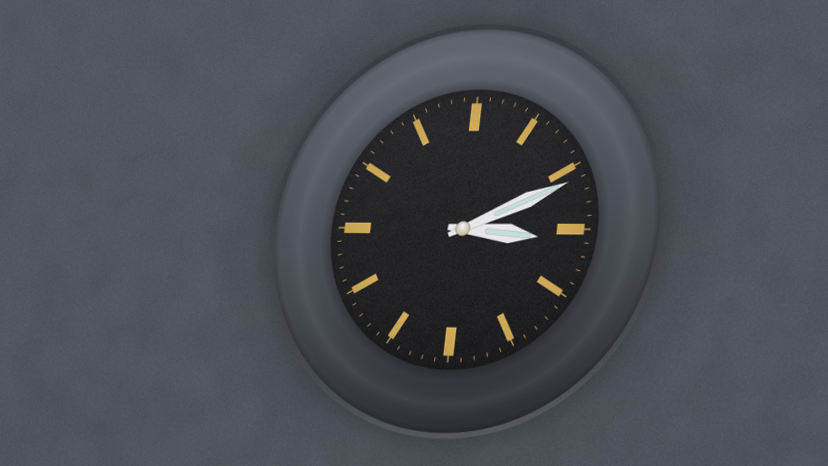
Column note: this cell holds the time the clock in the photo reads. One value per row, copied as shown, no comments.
3:11
